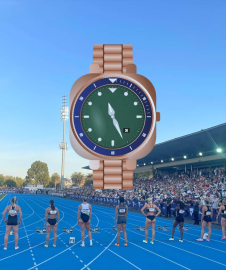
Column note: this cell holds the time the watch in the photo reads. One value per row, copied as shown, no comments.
11:26
